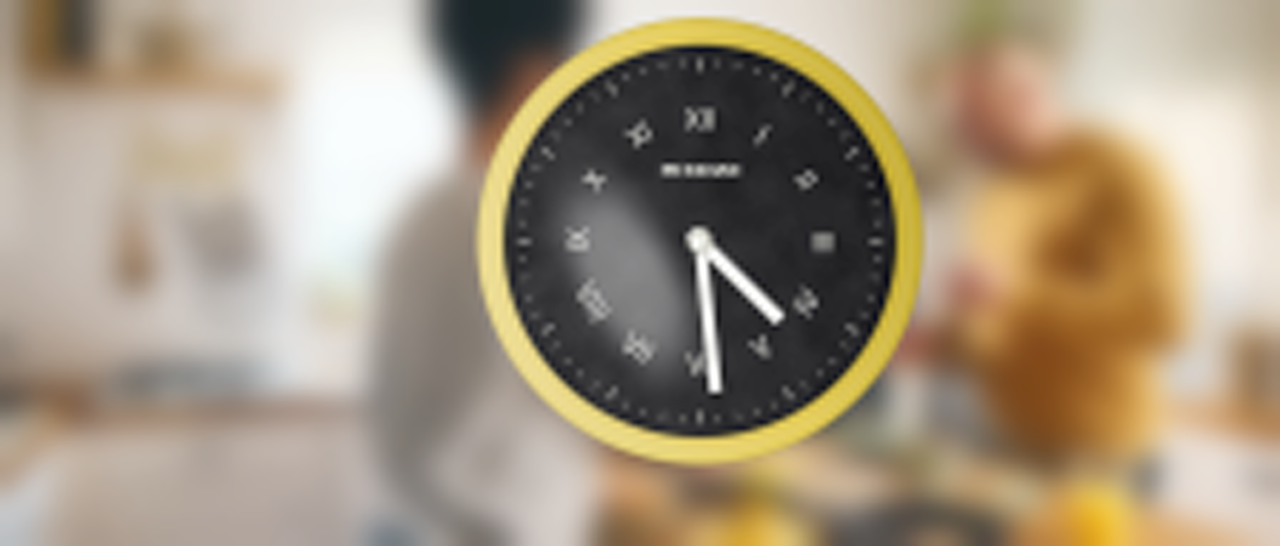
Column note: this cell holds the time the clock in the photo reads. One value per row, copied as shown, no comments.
4:29
